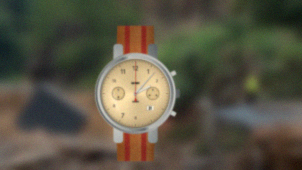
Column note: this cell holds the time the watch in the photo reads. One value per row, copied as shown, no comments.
2:07
